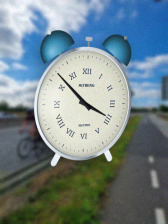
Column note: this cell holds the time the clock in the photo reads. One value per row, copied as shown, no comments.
3:52
